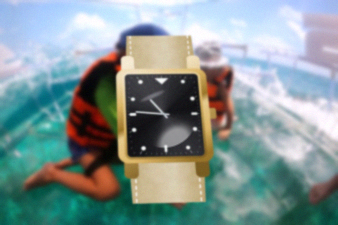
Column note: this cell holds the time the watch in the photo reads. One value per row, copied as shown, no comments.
10:46
